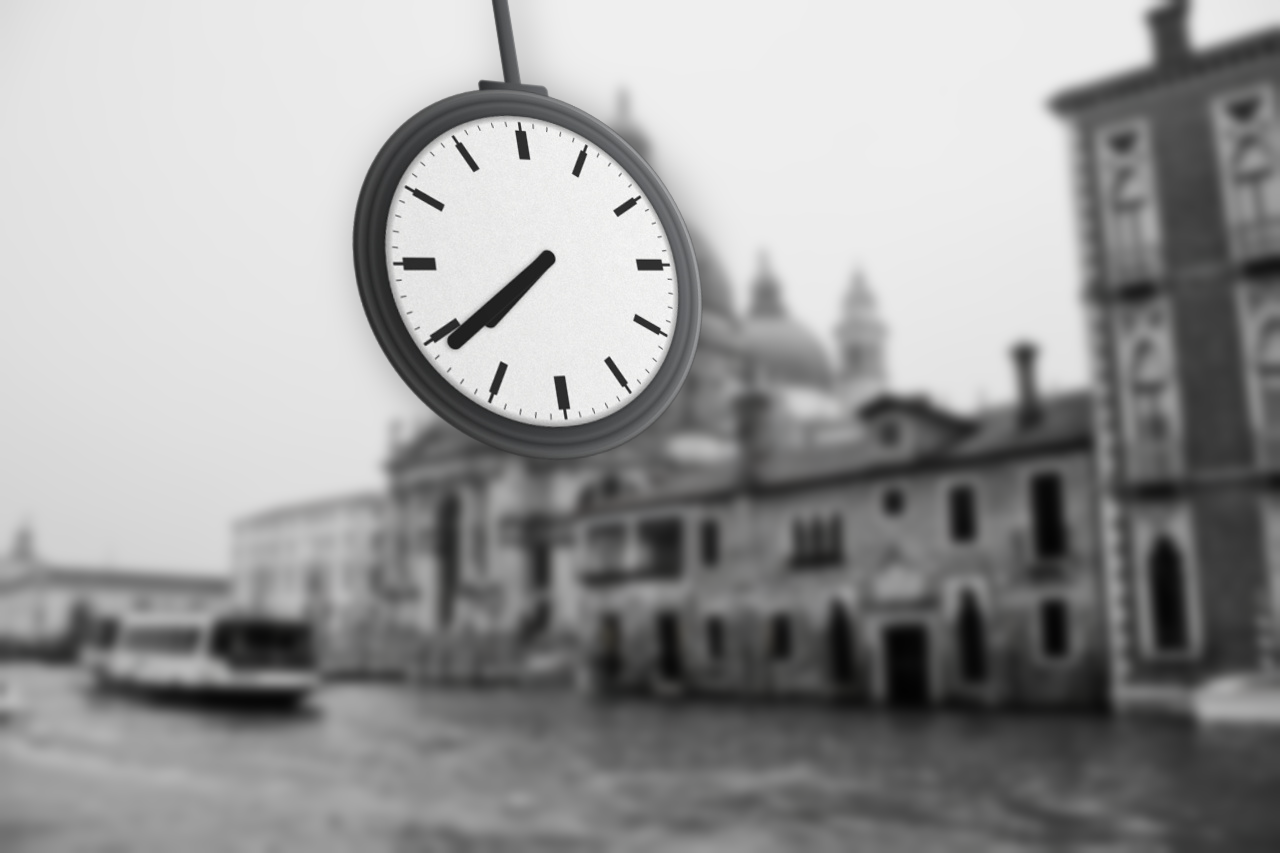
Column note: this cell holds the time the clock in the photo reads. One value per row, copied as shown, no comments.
7:39
